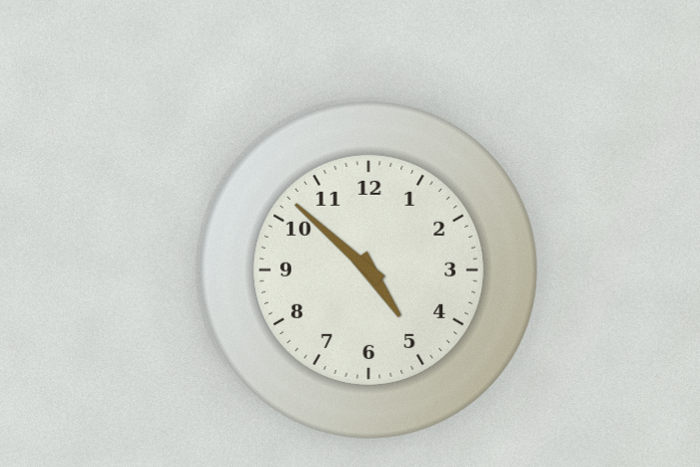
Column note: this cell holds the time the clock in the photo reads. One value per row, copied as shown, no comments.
4:52
